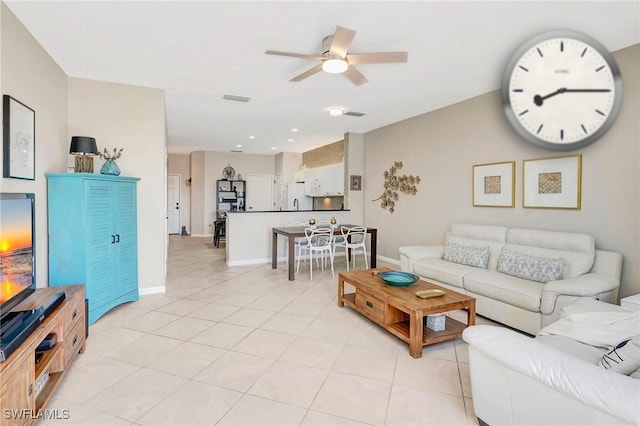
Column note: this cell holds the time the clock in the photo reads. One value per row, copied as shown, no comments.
8:15
